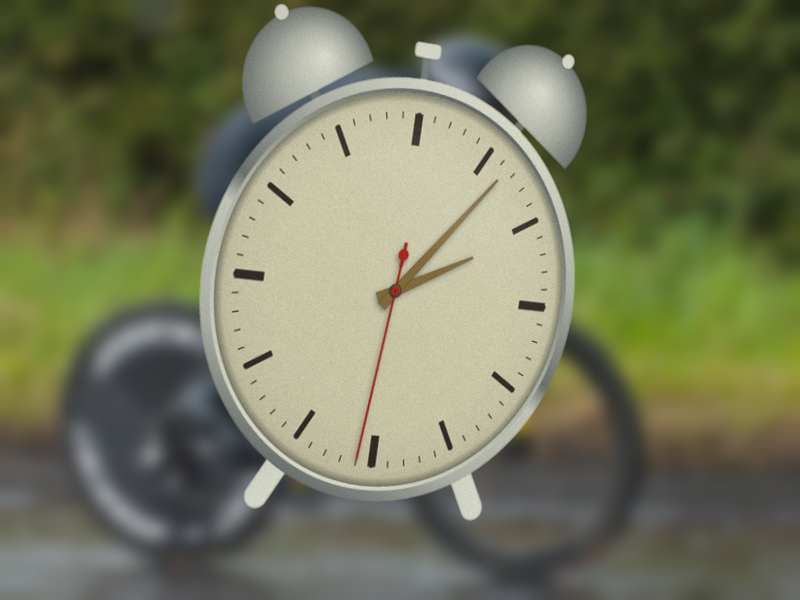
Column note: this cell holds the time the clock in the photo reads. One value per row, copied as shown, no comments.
2:06:31
